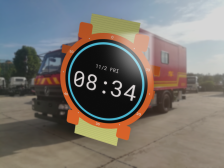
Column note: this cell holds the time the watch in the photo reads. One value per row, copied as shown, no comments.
8:34
